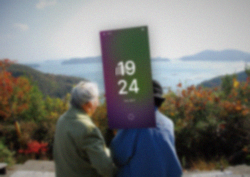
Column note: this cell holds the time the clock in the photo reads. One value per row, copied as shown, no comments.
19:24
